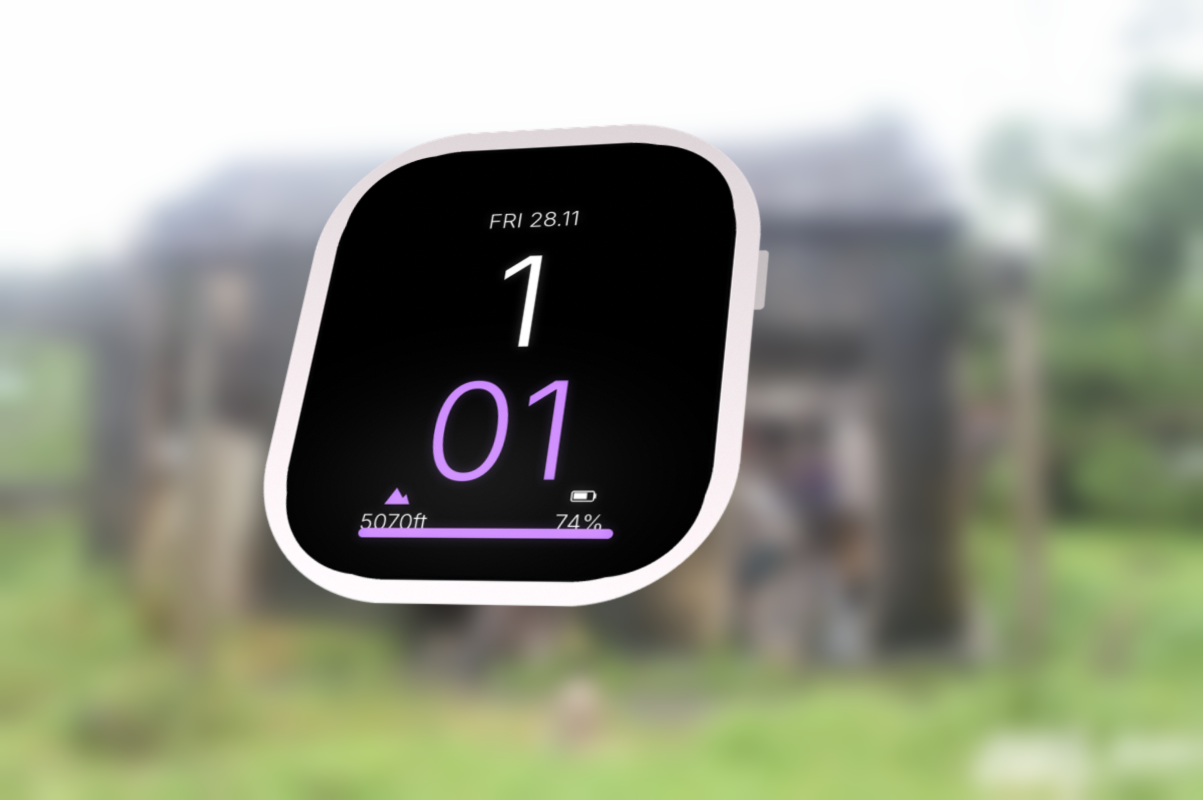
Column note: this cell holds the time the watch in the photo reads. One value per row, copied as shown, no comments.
1:01
